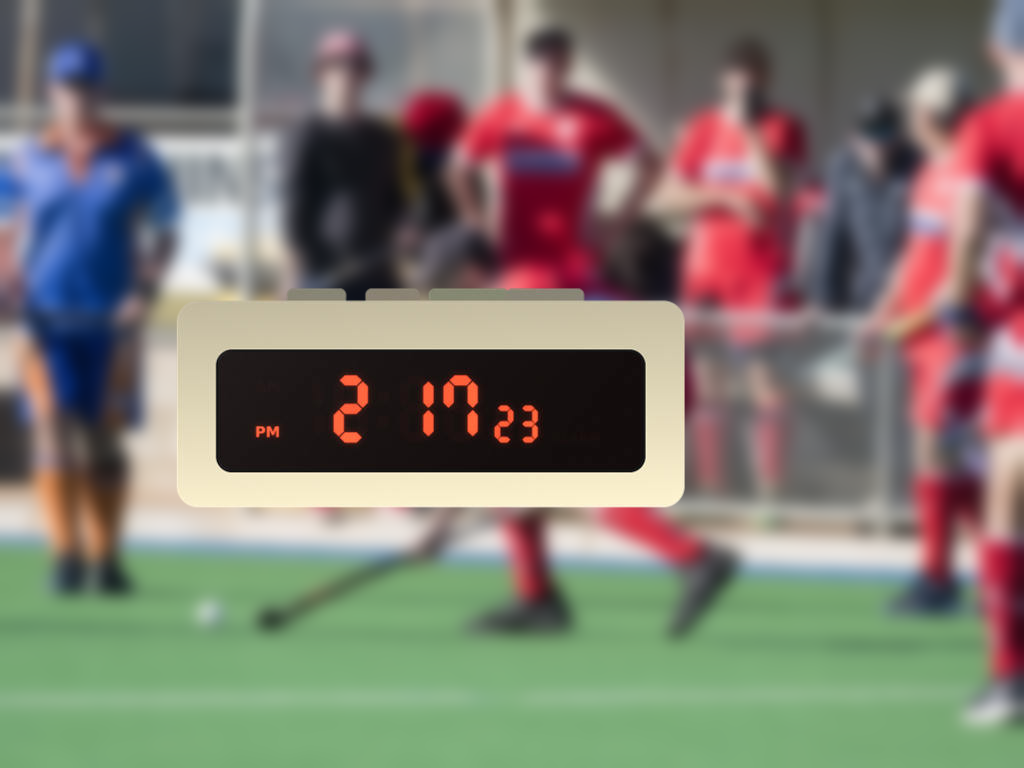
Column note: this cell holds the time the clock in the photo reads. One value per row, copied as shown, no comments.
2:17:23
